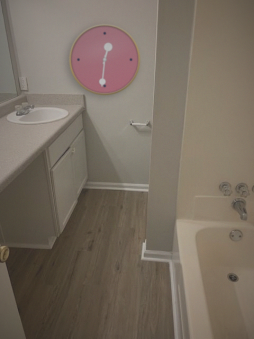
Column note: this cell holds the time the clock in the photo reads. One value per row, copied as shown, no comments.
12:31
